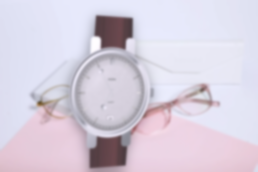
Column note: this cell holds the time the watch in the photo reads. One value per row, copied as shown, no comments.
6:55
